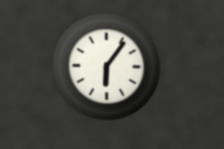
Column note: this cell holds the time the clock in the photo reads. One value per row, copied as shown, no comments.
6:06
